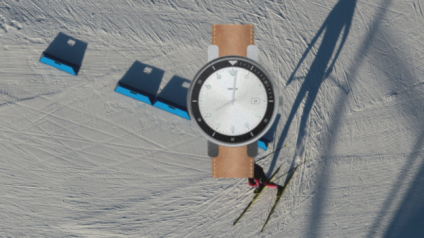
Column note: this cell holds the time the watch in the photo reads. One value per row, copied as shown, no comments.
8:01
